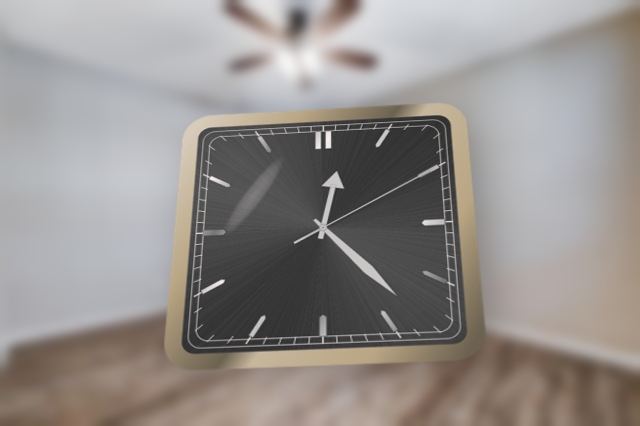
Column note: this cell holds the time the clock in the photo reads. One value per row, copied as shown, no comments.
12:23:10
